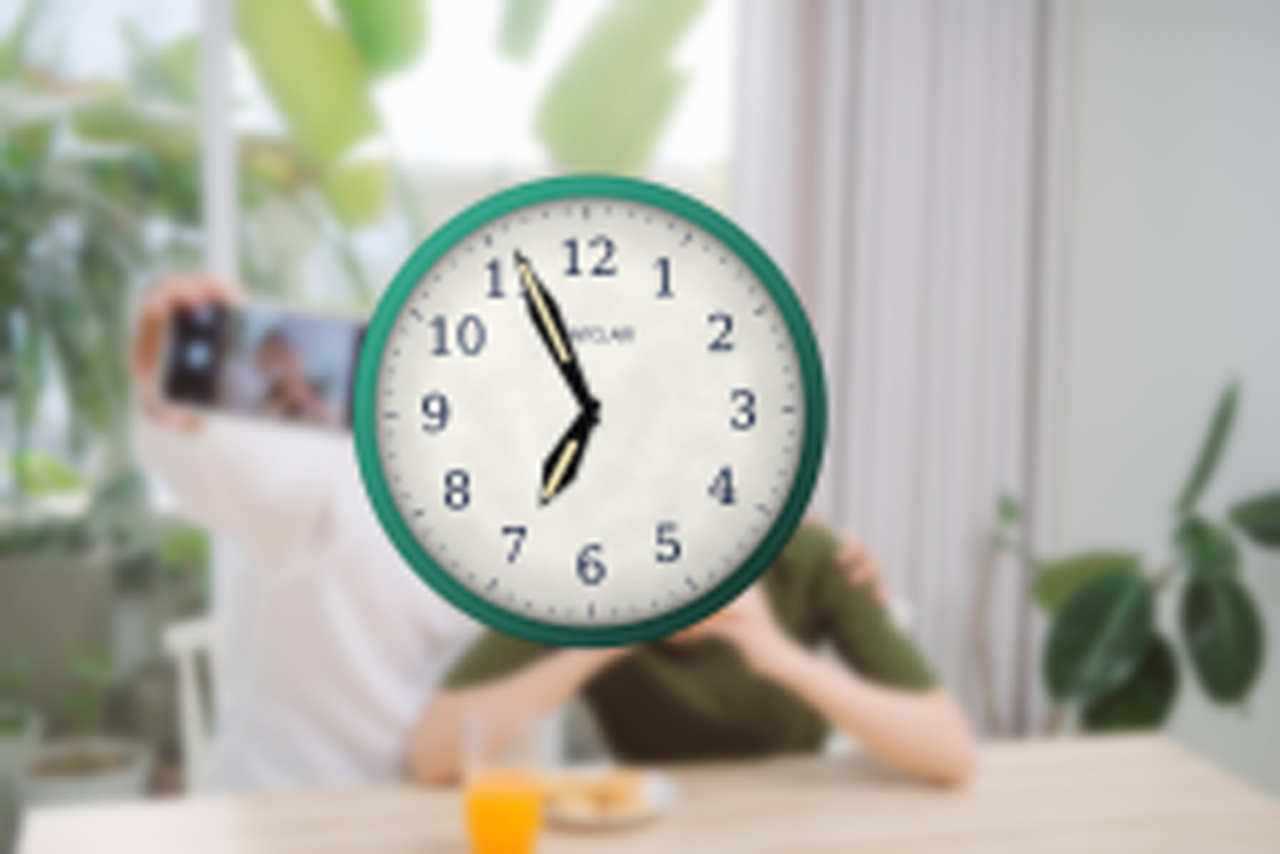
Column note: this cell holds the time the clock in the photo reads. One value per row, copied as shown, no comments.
6:56
